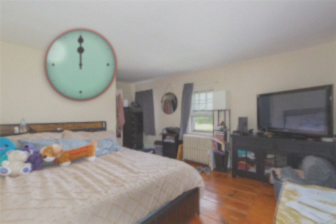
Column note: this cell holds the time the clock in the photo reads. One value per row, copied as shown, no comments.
12:00
